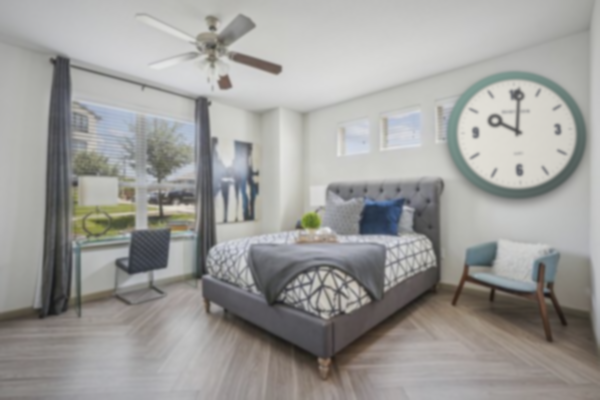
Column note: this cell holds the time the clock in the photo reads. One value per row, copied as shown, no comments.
10:01
